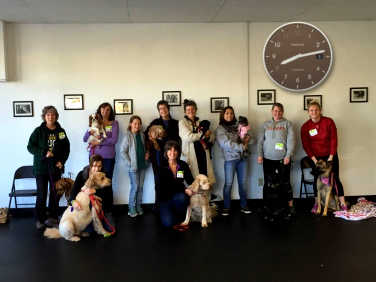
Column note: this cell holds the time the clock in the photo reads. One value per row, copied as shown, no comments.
8:13
